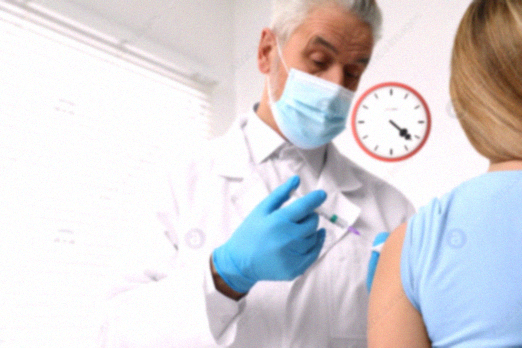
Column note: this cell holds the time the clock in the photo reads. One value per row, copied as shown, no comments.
4:22
